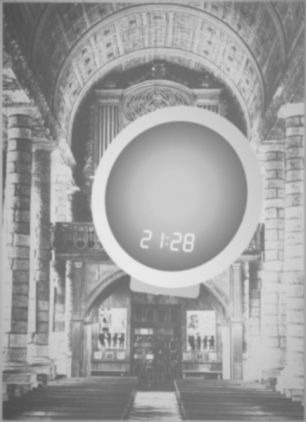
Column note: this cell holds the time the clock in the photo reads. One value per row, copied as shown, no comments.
21:28
